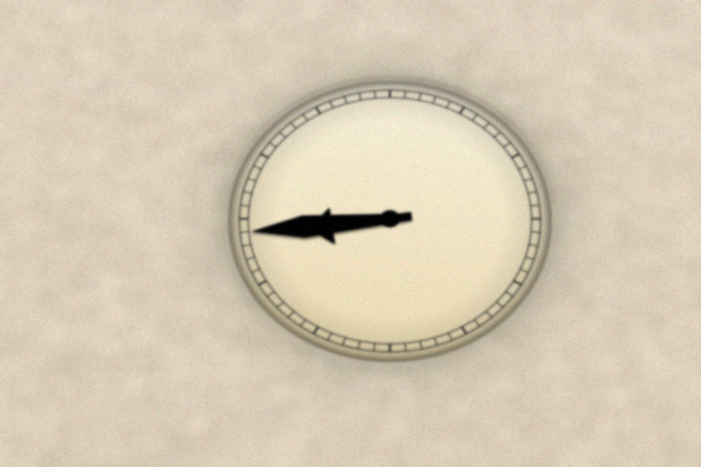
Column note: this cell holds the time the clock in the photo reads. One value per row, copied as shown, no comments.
8:44
